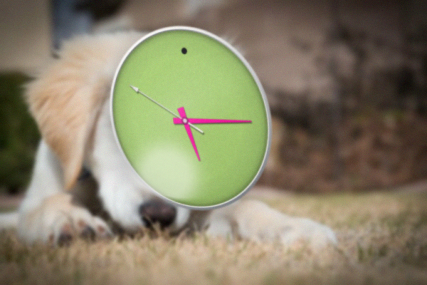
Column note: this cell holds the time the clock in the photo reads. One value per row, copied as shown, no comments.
5:13:49
